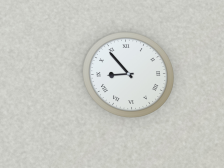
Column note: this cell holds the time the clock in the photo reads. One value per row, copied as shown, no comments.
8:54
